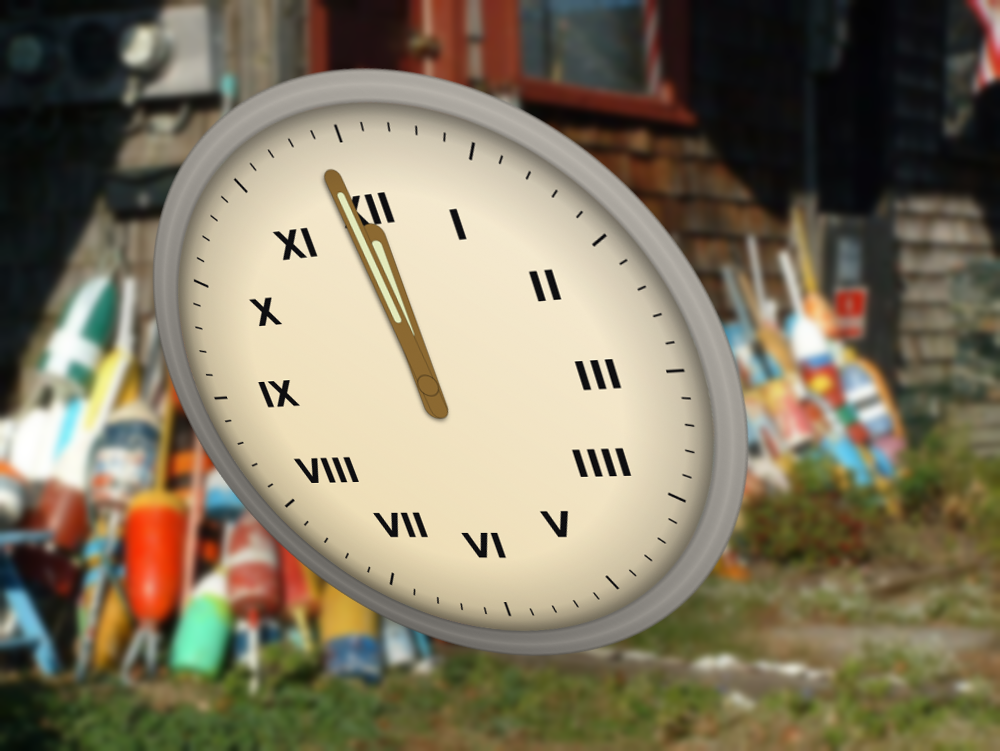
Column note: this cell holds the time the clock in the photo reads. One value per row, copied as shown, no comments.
11:59
